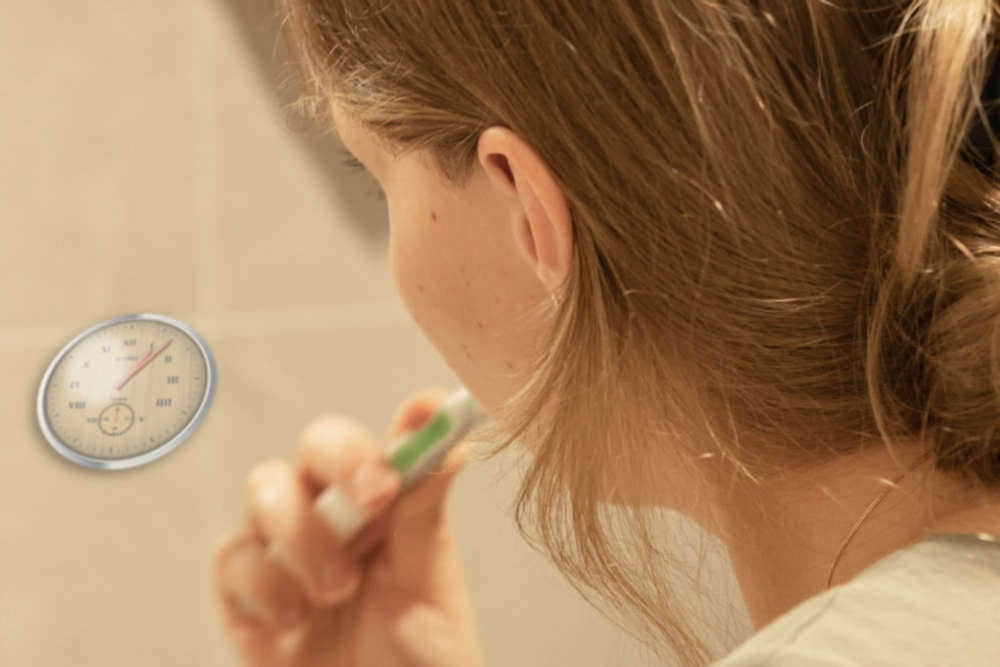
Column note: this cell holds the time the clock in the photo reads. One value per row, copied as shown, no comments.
1:07
